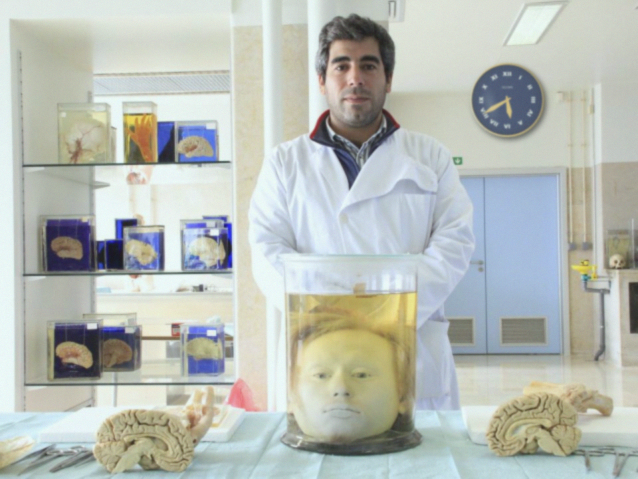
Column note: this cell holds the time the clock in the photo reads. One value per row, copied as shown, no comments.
5:40
